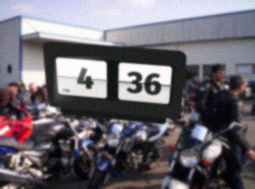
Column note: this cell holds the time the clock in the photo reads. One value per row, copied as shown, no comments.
4:36
